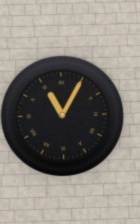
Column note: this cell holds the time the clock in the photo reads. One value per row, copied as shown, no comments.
11:05
